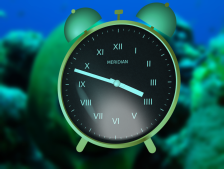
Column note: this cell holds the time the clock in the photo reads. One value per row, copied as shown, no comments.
3:48
